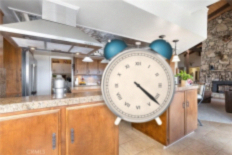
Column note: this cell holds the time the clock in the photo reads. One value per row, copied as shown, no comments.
4:22
